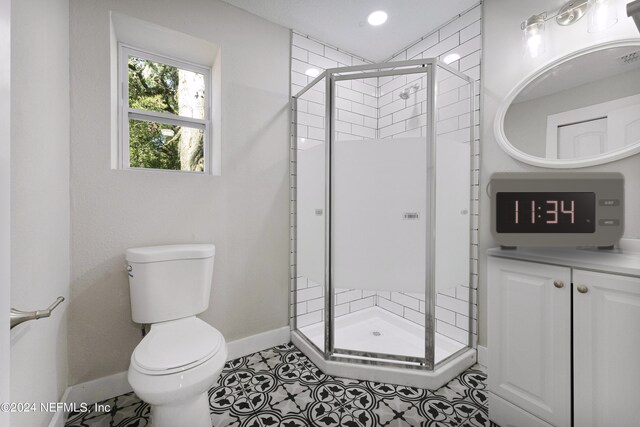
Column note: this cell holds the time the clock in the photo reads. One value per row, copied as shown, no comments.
11:34
